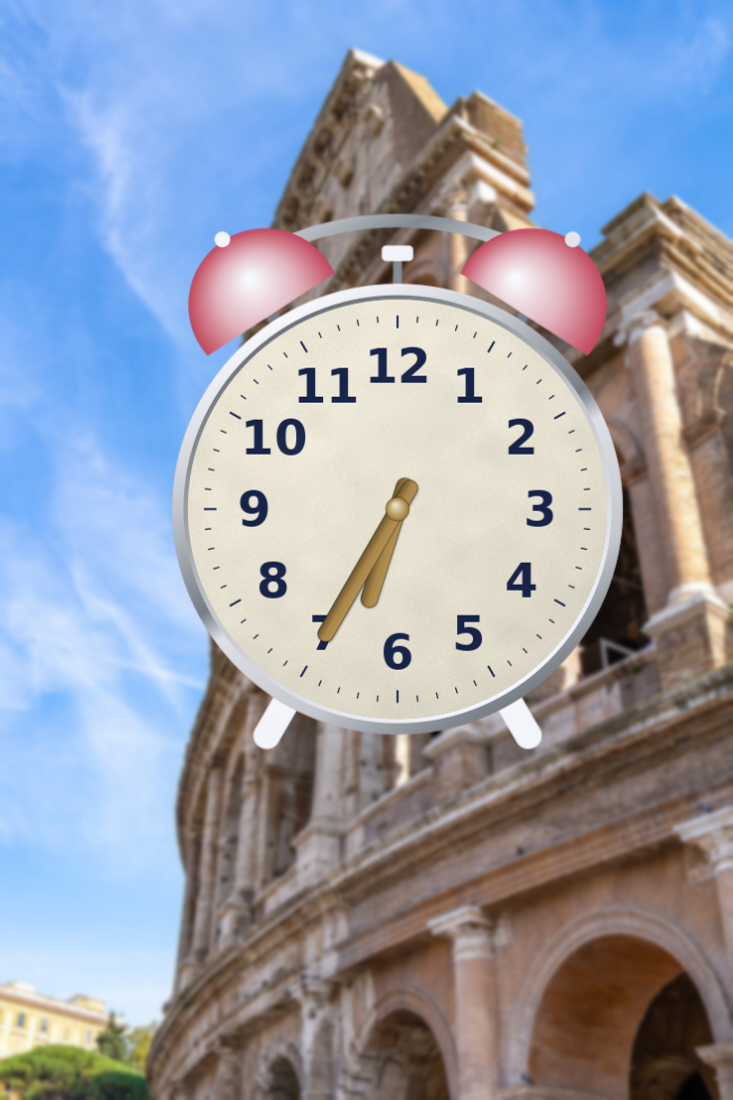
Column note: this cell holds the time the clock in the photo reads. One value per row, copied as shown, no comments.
6:35
